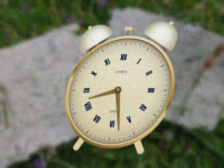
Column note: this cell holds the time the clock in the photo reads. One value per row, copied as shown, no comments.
8:28
